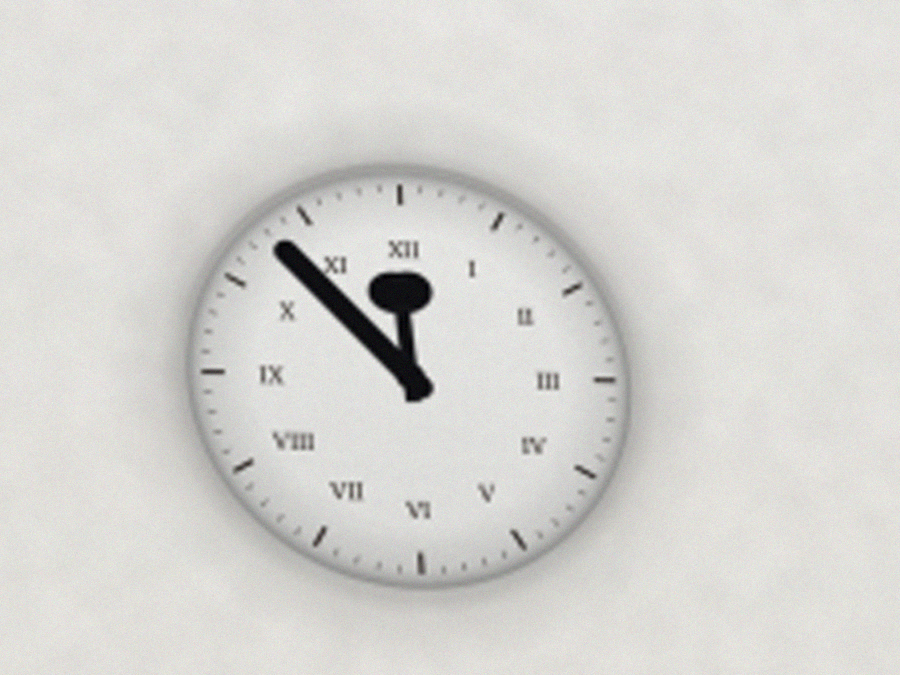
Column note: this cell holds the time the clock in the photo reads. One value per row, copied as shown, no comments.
11:53
